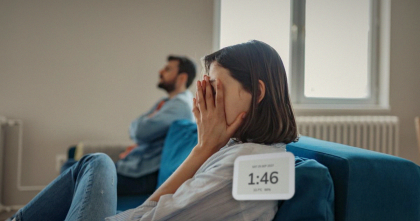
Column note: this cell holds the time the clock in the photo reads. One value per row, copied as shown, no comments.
1:46
